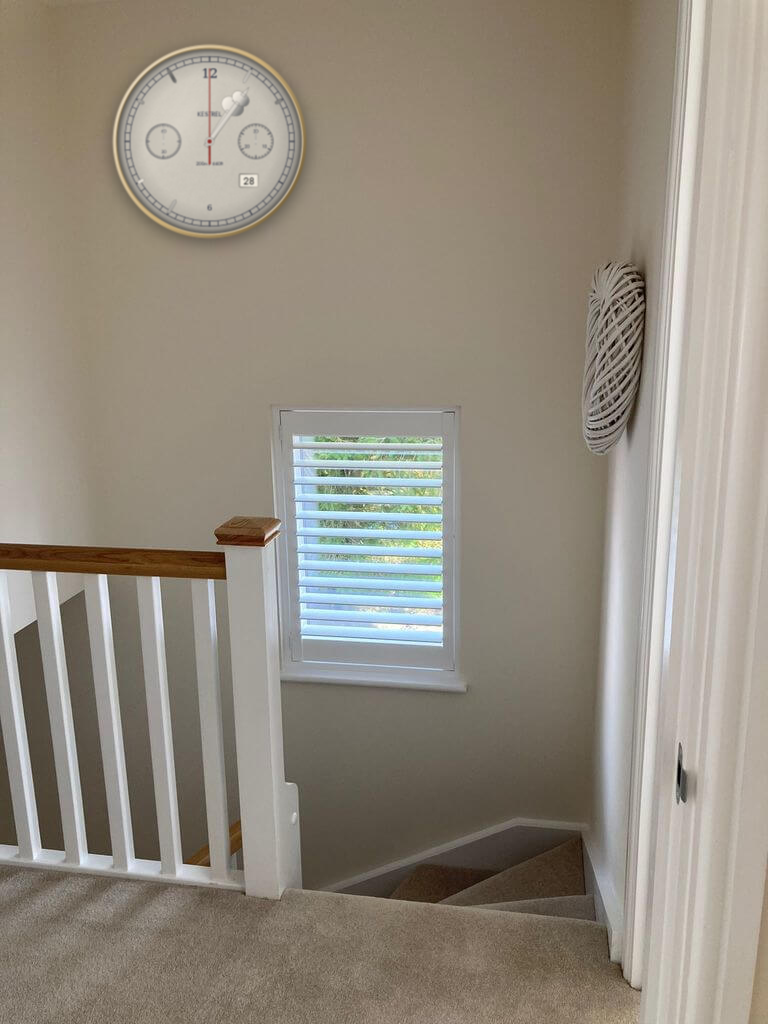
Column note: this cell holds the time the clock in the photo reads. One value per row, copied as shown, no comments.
1:06
